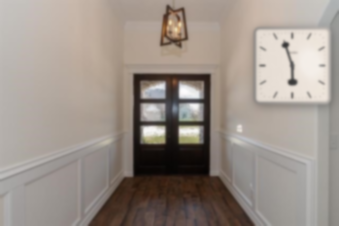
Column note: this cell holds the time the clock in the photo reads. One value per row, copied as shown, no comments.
5:57
